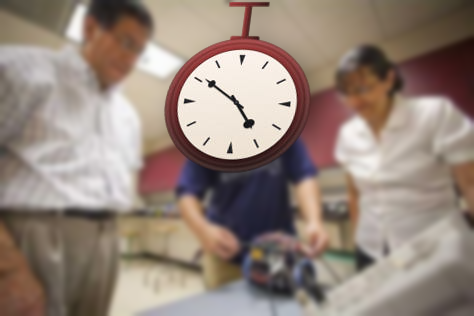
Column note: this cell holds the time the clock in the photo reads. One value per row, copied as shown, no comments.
4:51
